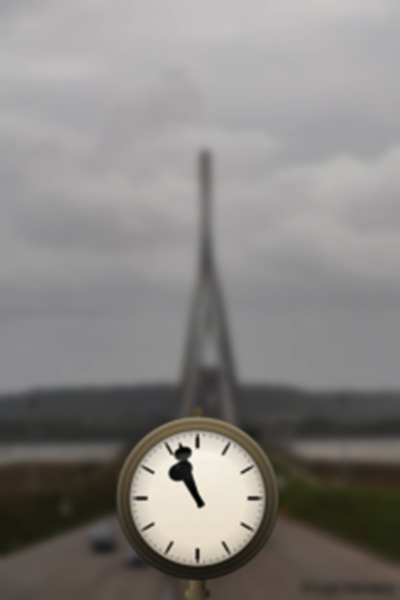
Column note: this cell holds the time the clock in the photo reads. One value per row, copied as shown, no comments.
10:57
